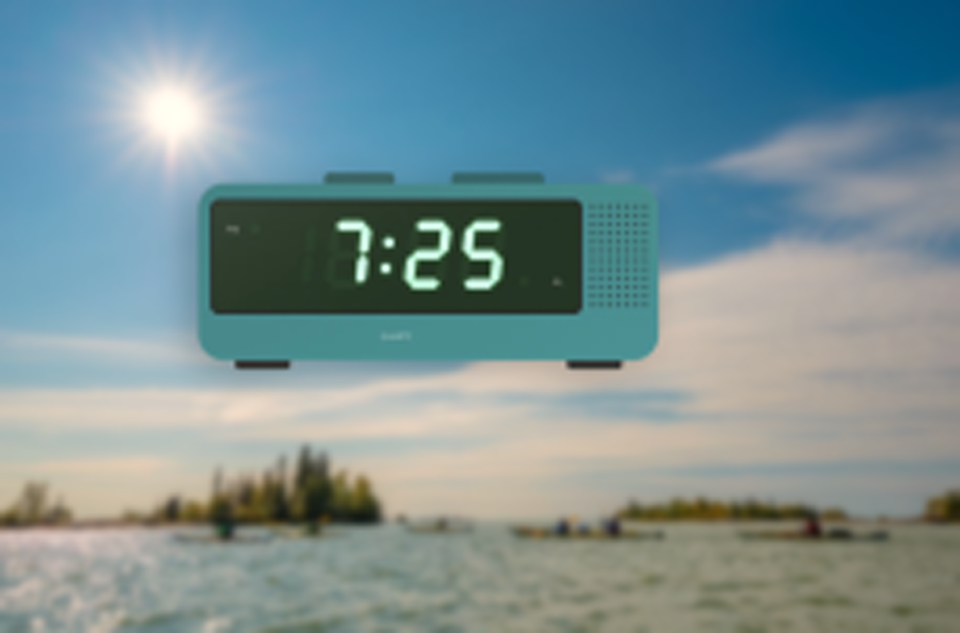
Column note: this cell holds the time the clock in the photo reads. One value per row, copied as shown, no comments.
7:25
